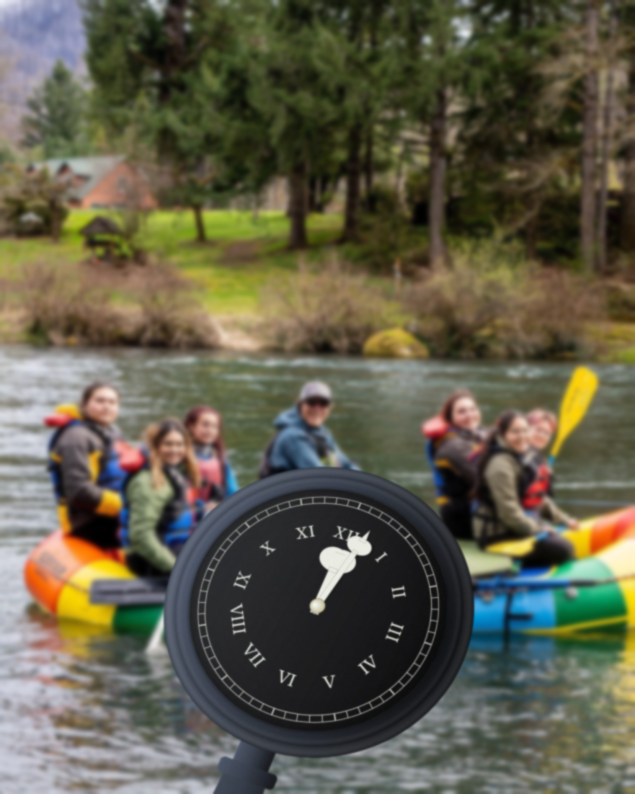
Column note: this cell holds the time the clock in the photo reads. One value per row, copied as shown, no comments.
12:02
